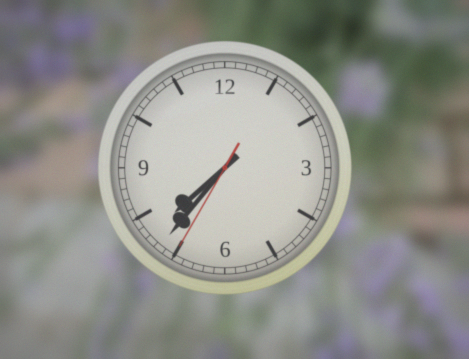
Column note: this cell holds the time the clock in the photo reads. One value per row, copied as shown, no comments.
7:36:35
